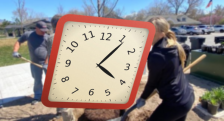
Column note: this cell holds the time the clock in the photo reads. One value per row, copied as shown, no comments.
4:06
